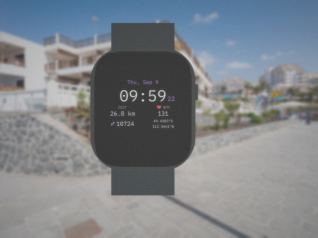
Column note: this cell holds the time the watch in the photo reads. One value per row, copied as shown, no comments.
9:59
